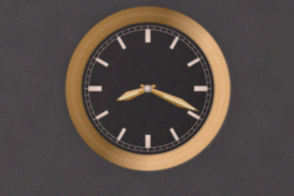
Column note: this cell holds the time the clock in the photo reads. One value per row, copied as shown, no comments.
8:19
